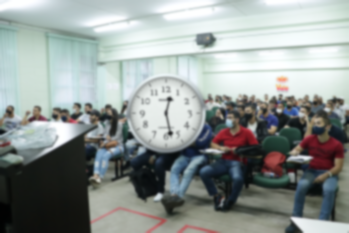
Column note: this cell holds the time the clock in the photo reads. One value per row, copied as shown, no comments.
12:28
